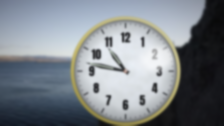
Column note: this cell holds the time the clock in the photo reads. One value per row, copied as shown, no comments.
10:47
